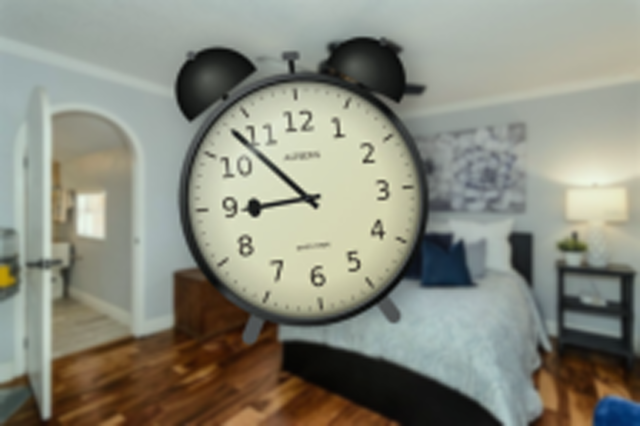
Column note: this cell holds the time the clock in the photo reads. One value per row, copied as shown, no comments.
8:53
